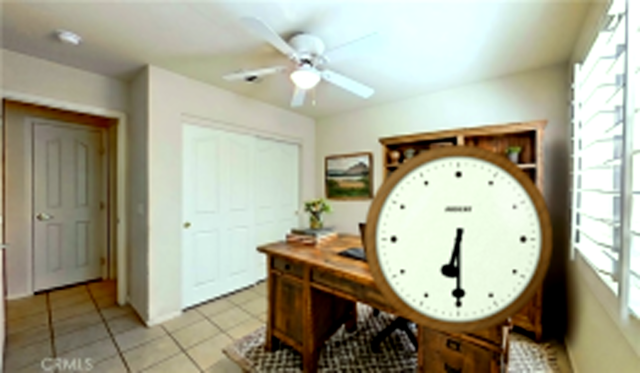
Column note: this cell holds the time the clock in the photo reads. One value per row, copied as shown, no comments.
6:30
